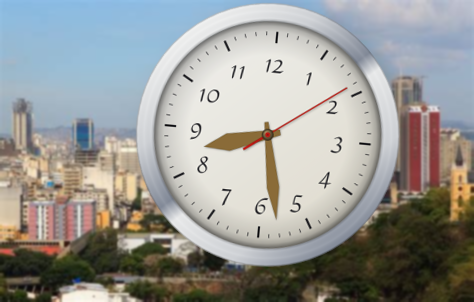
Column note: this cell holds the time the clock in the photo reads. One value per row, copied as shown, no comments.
8:28:09
